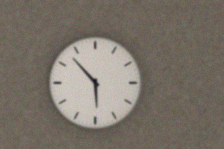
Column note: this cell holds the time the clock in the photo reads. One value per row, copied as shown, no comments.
5:53
